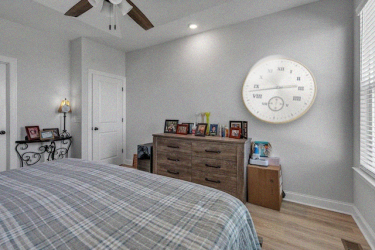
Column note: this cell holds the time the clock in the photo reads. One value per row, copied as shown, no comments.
2:43
